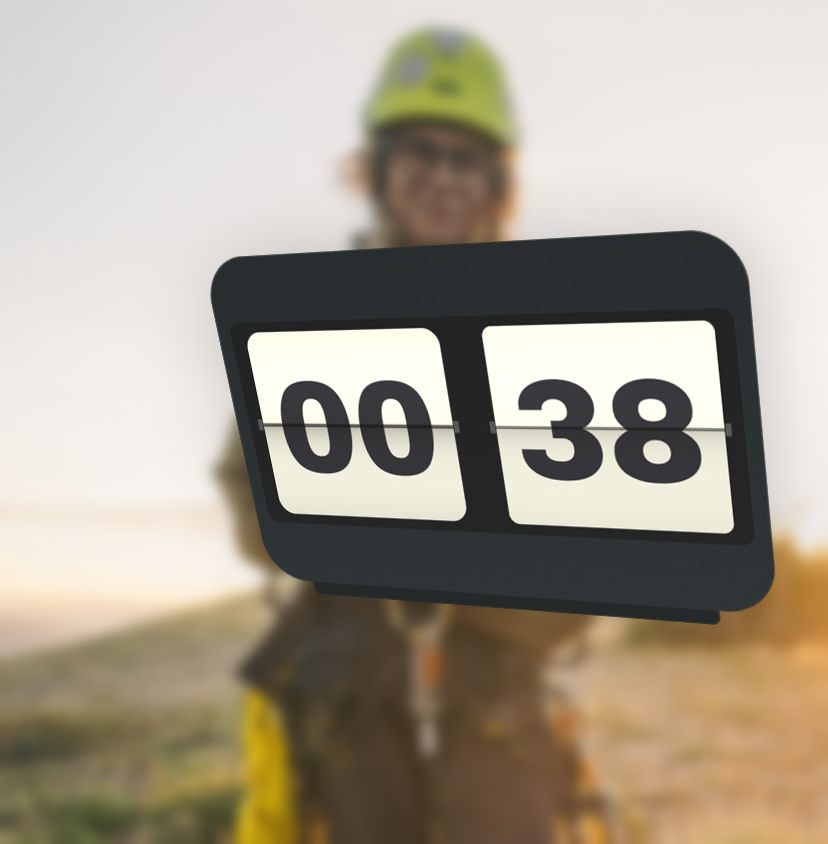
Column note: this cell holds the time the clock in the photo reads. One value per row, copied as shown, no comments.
0:38
